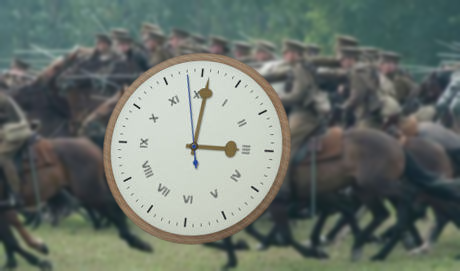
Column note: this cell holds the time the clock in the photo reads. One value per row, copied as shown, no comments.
3:00:58
